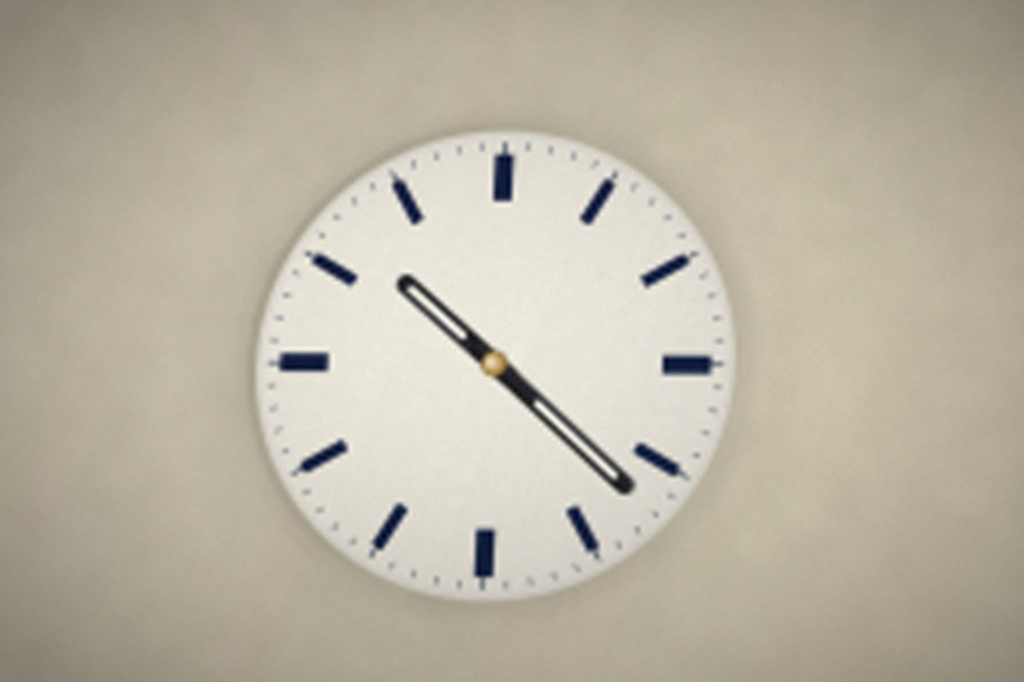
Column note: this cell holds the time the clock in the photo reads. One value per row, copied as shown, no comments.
10:22
